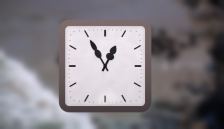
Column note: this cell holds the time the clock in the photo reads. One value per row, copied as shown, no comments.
12:55
